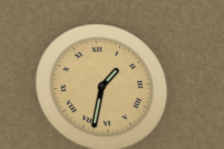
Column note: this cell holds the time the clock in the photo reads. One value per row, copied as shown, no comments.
1:33
